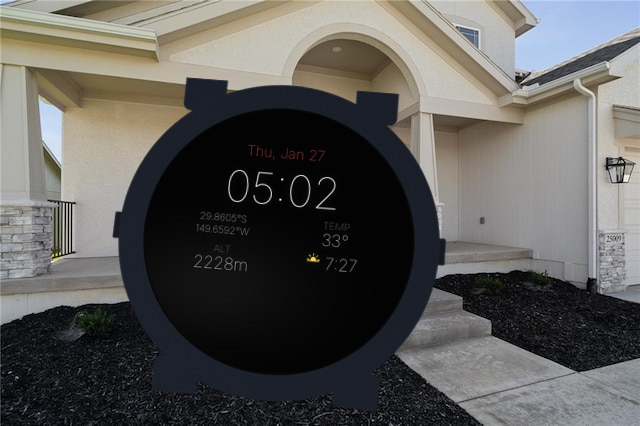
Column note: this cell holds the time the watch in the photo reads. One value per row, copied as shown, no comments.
5:02
